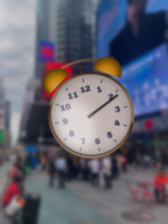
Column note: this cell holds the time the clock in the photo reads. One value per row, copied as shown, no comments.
2:11
